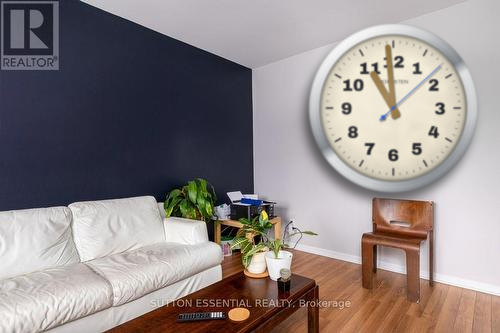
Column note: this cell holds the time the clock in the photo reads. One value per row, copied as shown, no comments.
10:59:08
